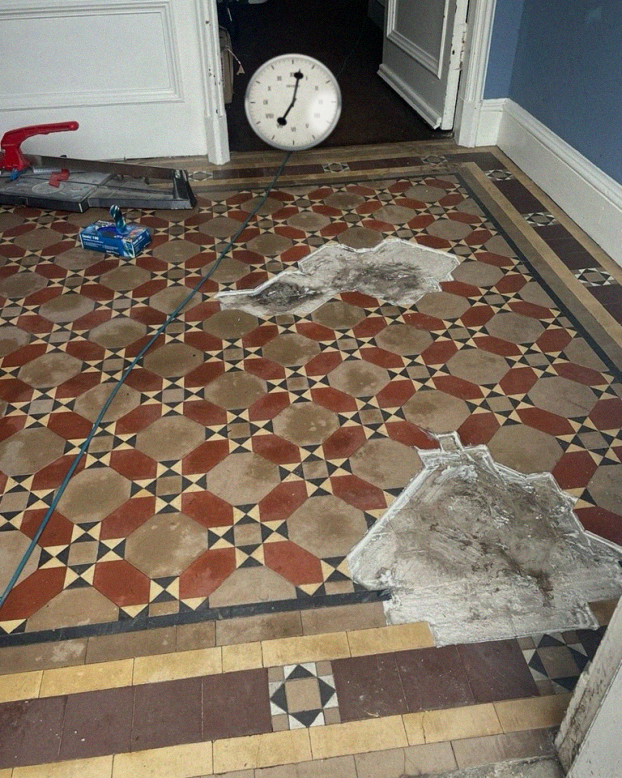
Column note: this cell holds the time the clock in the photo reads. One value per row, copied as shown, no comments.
7:02
